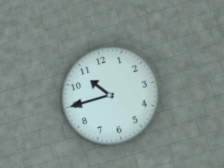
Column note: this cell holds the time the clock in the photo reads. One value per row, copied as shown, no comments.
10:45
